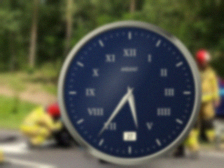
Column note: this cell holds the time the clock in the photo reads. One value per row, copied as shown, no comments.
5:36
